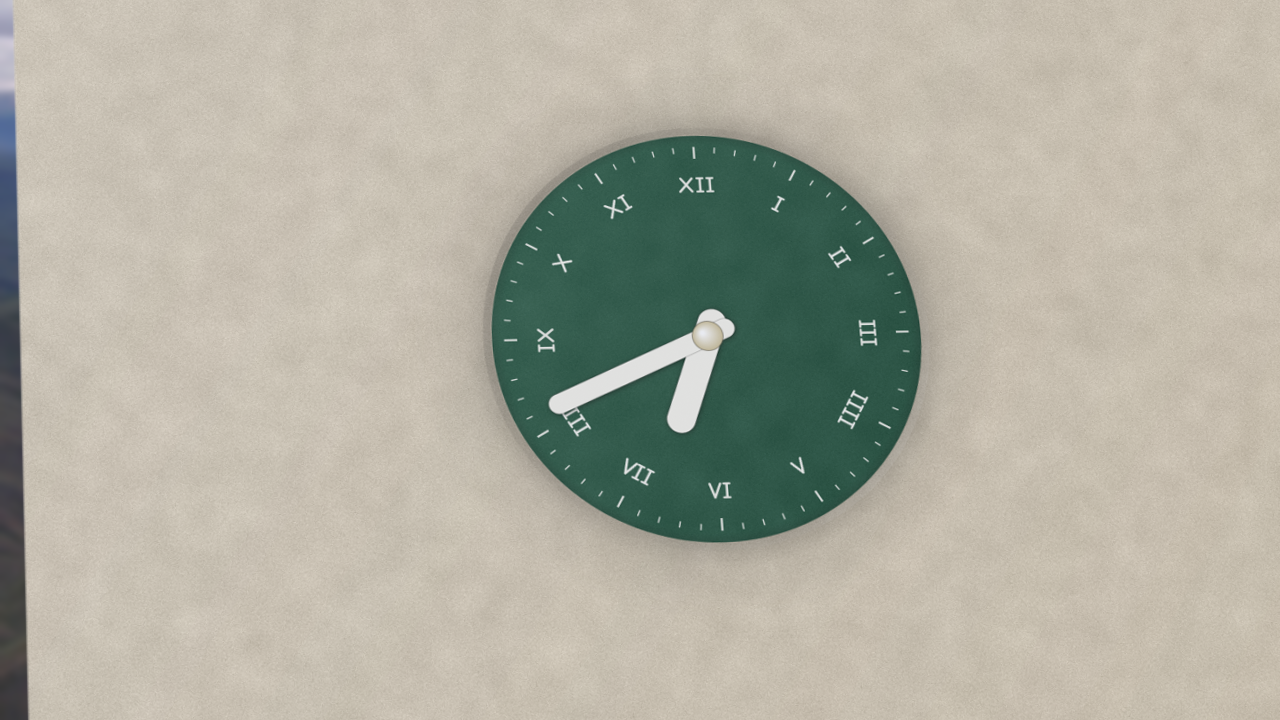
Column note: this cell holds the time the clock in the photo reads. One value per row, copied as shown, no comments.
6:41
